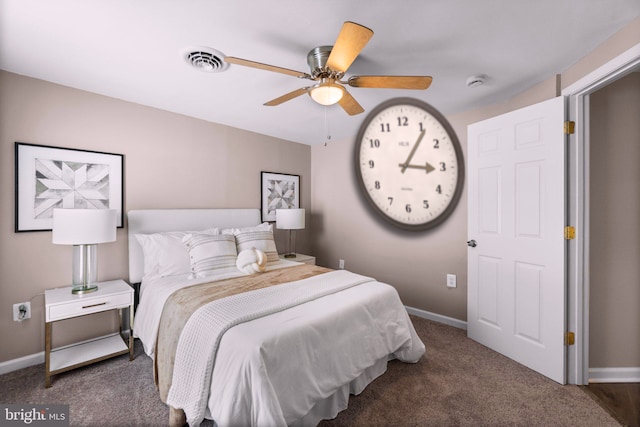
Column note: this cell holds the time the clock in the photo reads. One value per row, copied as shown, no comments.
3:06
